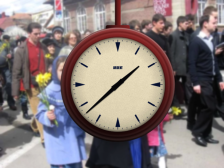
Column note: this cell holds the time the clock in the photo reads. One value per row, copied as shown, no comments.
1:38
